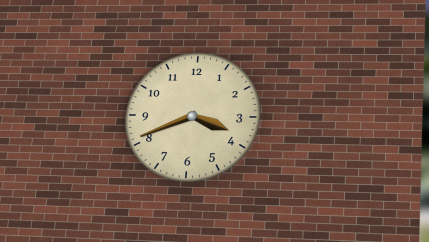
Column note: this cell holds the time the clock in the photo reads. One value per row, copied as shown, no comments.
3:41
